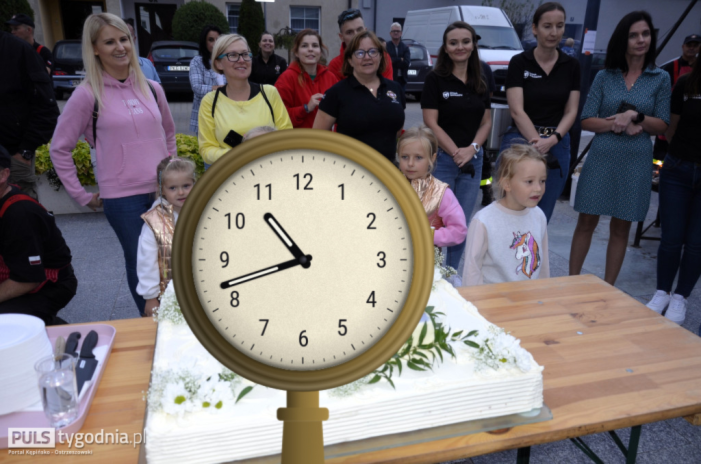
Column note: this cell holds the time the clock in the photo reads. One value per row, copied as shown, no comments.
10:42
